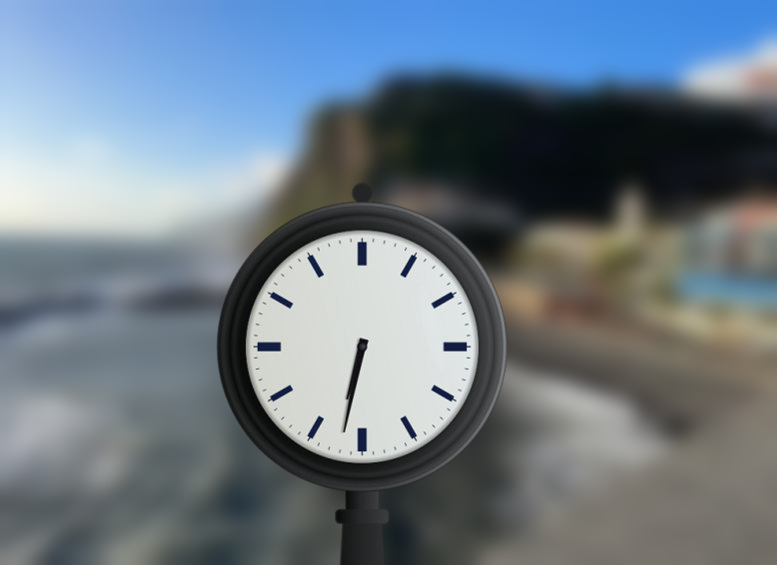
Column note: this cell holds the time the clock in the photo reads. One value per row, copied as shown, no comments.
6:32
